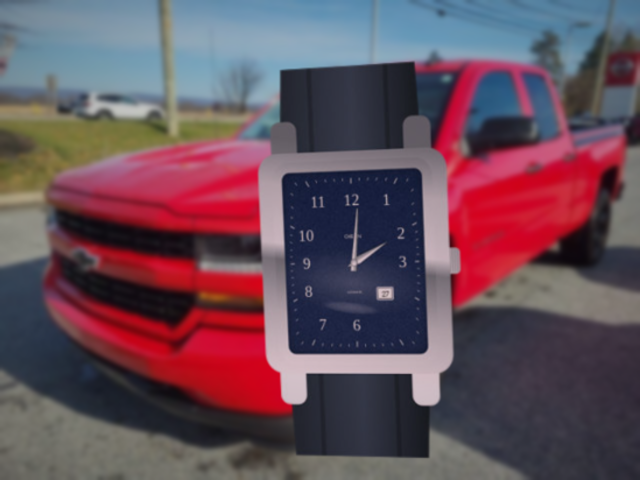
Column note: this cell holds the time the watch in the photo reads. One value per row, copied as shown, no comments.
2:01
